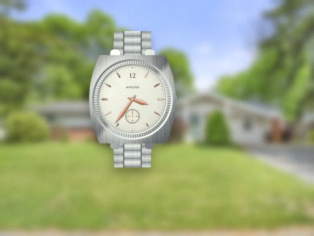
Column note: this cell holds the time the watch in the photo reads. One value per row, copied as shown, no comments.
3:36
